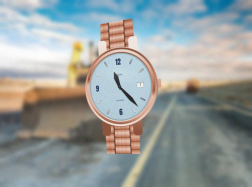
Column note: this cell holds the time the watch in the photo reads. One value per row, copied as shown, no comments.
11:23
